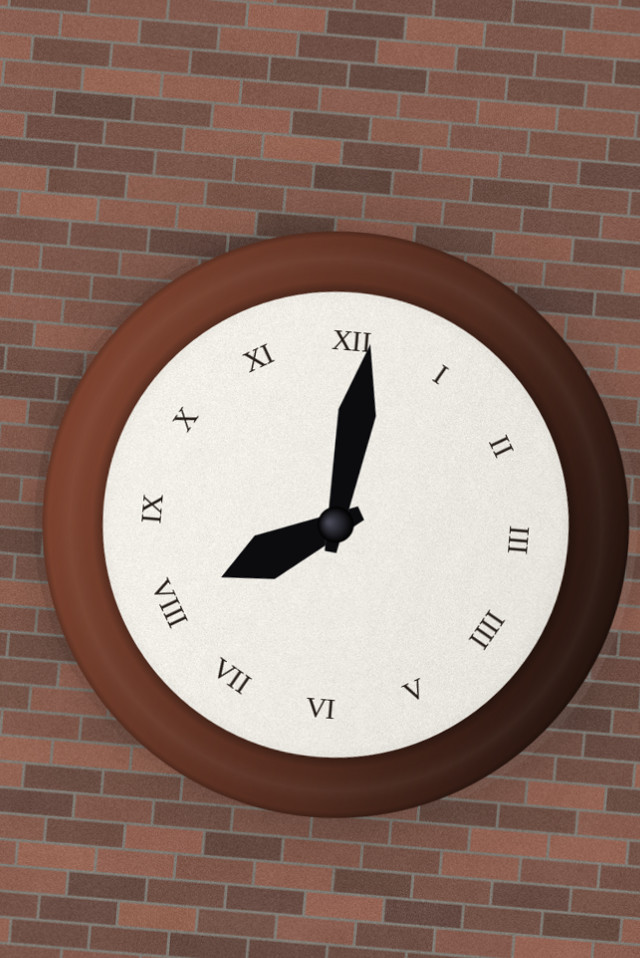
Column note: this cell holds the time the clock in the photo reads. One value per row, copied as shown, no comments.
8:01
